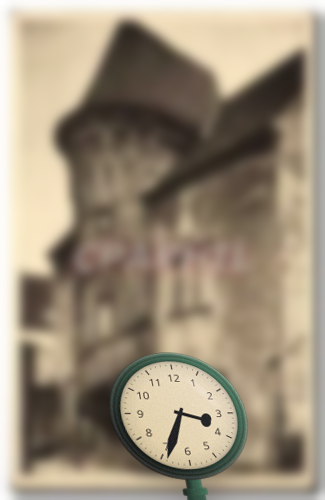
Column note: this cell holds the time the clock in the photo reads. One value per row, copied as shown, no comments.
3:34
